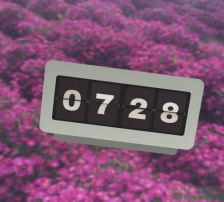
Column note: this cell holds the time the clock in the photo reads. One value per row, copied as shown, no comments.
7:28
